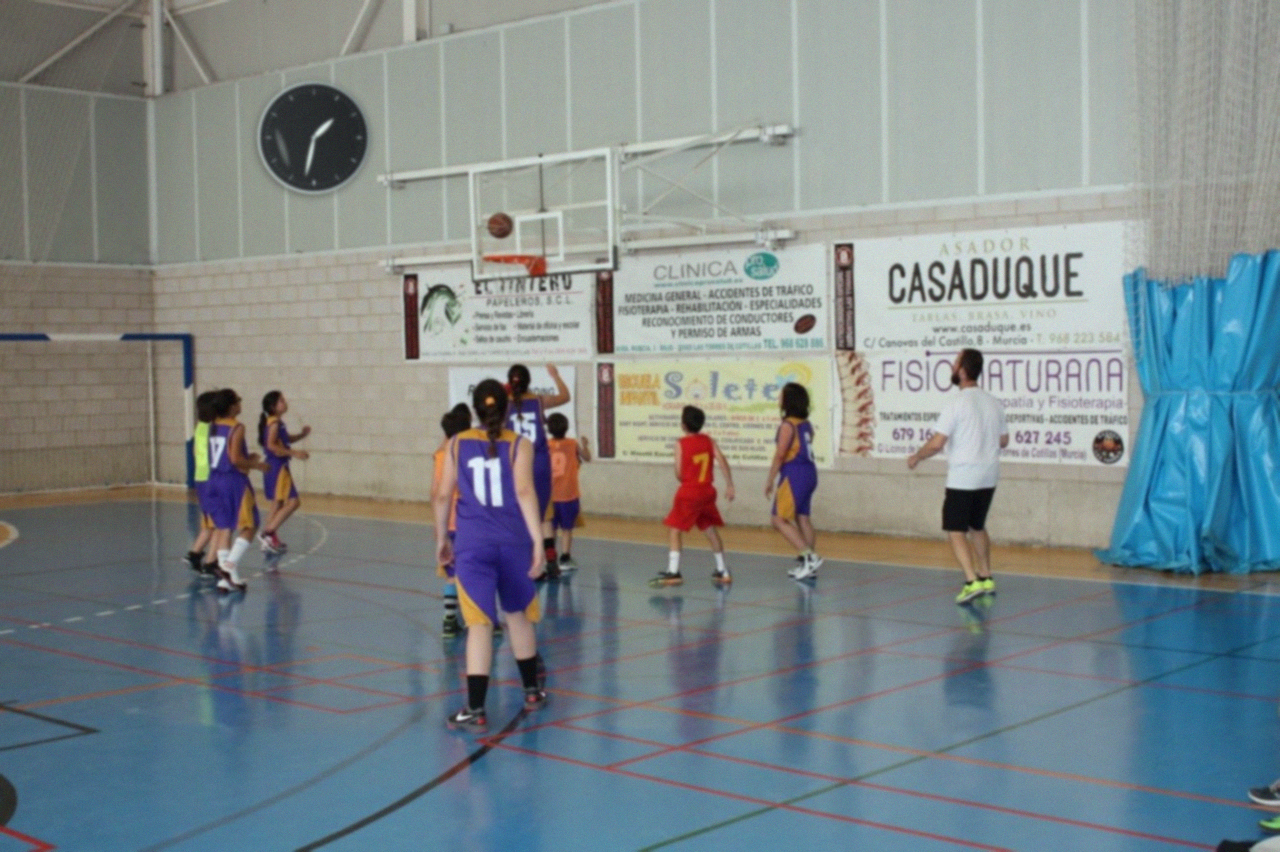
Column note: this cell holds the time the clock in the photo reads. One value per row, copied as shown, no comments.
1:32
